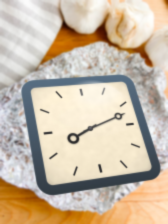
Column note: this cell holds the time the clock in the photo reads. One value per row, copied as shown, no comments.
8:12
